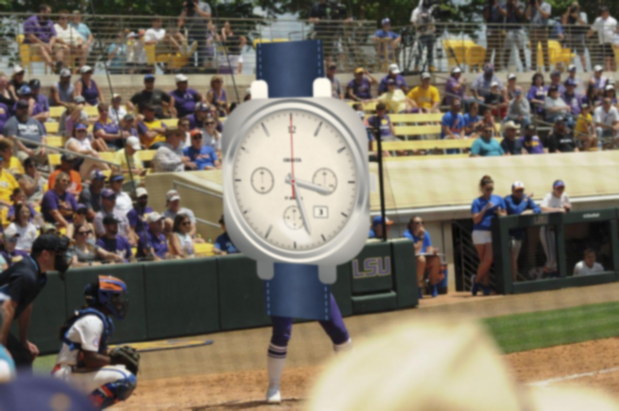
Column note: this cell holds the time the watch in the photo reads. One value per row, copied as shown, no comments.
3:27
